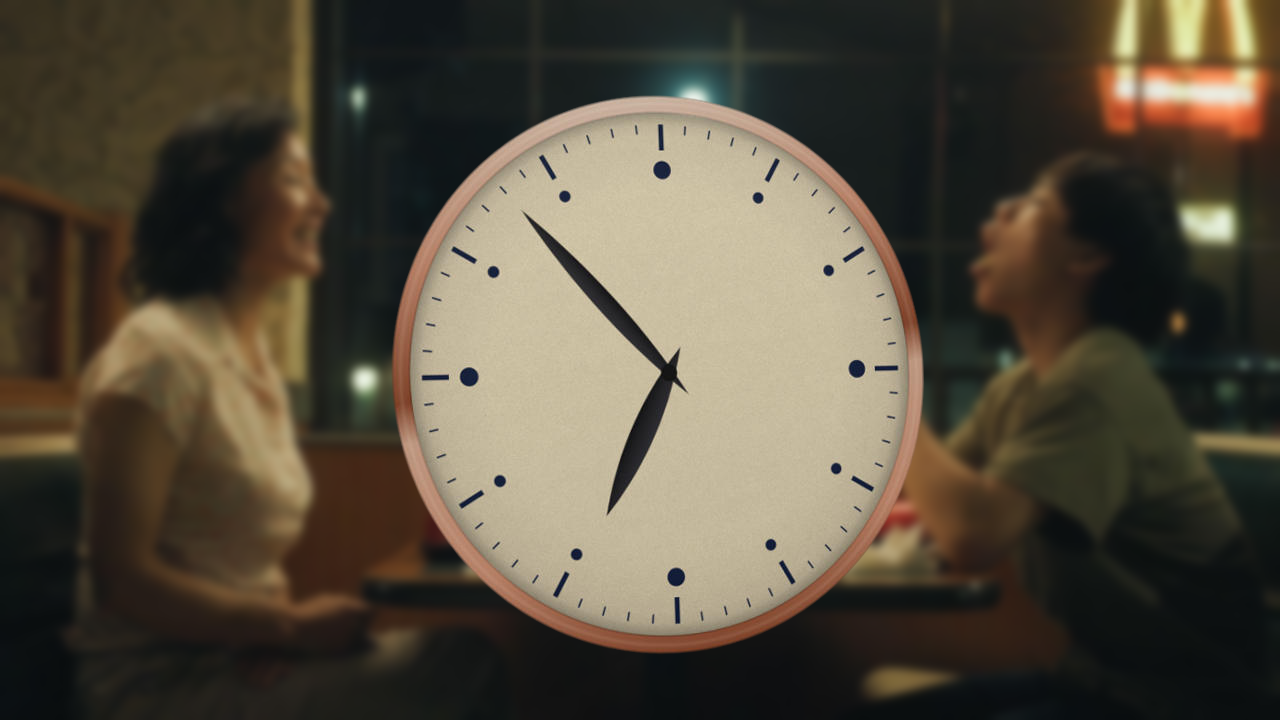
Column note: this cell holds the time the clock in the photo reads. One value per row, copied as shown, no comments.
6:53
